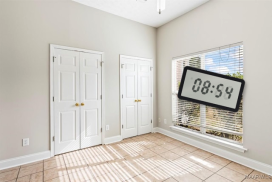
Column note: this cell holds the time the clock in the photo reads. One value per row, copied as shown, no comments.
8:54
